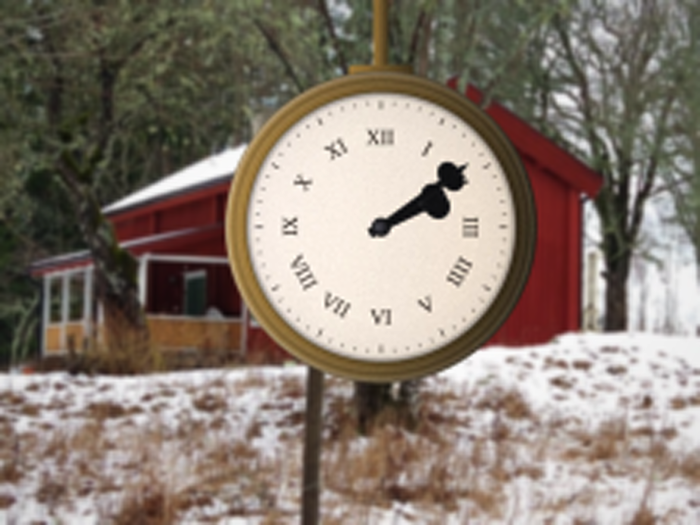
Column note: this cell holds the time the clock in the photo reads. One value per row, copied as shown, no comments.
2:09
